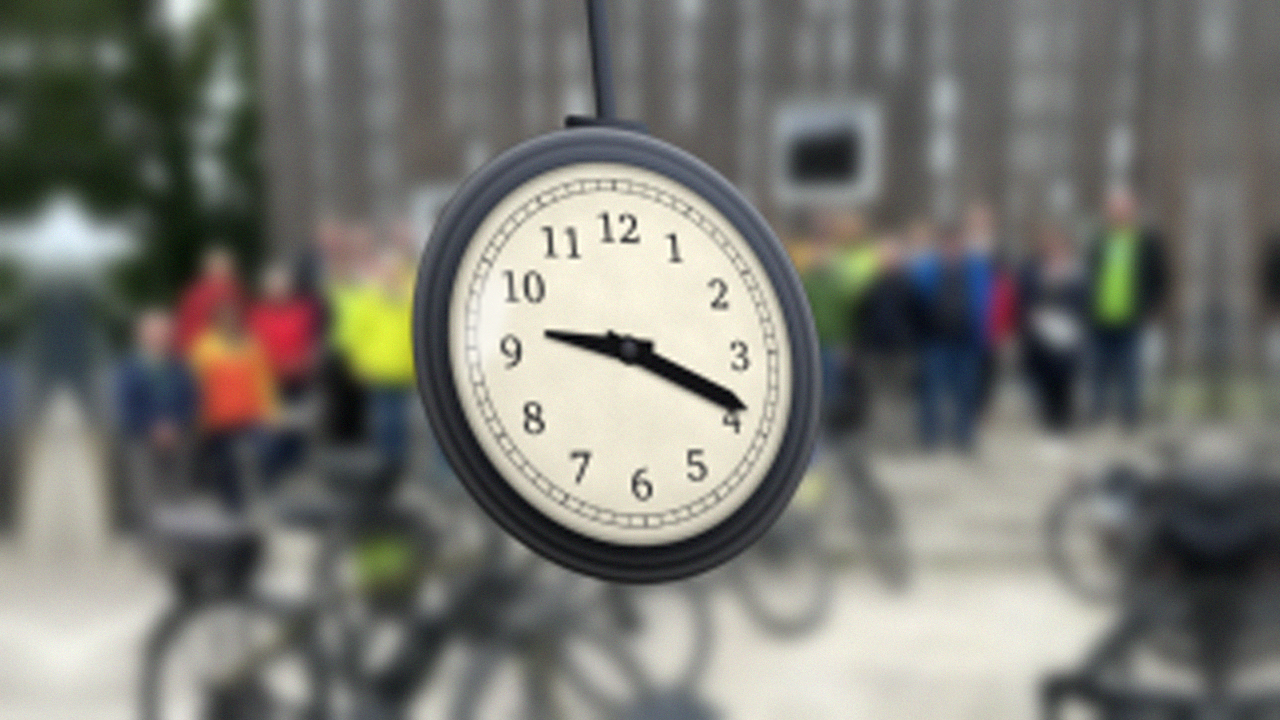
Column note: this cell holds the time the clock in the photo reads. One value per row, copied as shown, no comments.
9:19
